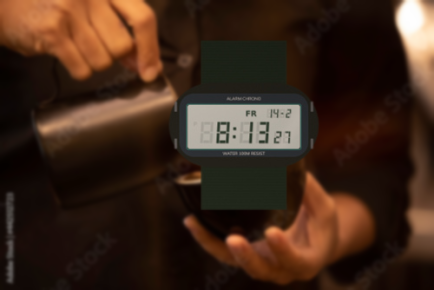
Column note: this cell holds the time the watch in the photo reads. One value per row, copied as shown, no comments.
8:13:27
